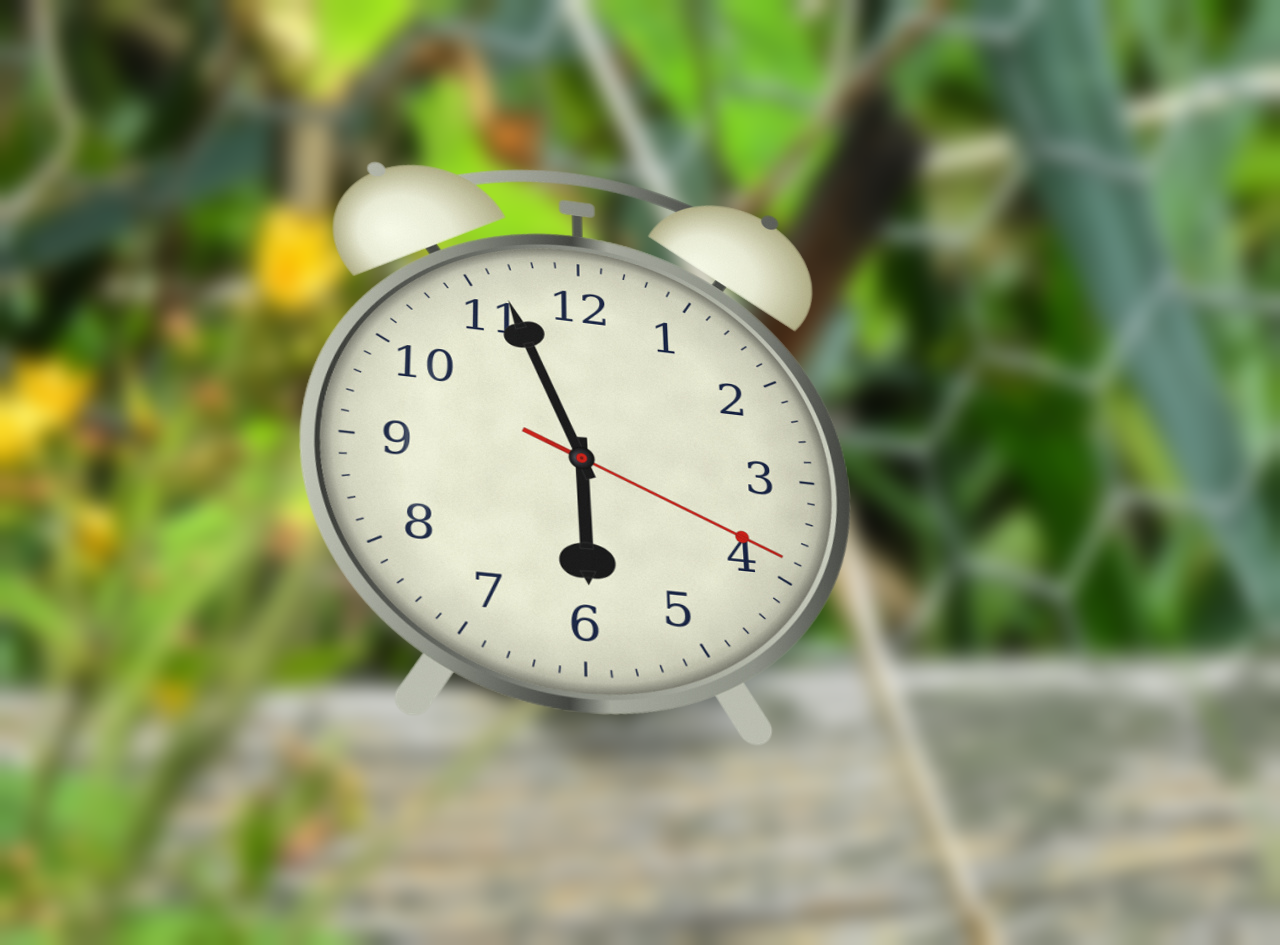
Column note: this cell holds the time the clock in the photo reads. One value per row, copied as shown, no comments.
5:56:19
